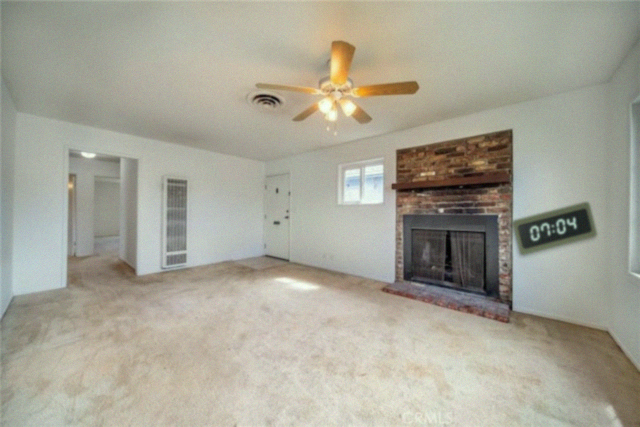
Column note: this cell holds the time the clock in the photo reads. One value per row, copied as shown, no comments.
7:04
